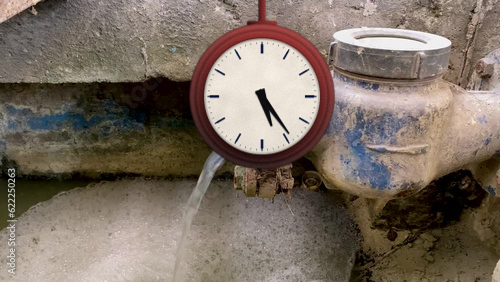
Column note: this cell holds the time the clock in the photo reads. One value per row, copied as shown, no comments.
5:24
